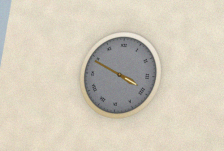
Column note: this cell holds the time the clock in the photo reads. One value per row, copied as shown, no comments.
3:49
